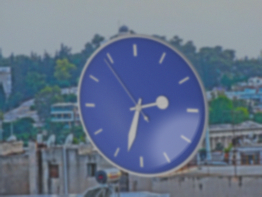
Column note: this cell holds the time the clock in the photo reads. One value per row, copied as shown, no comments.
2:32:54
